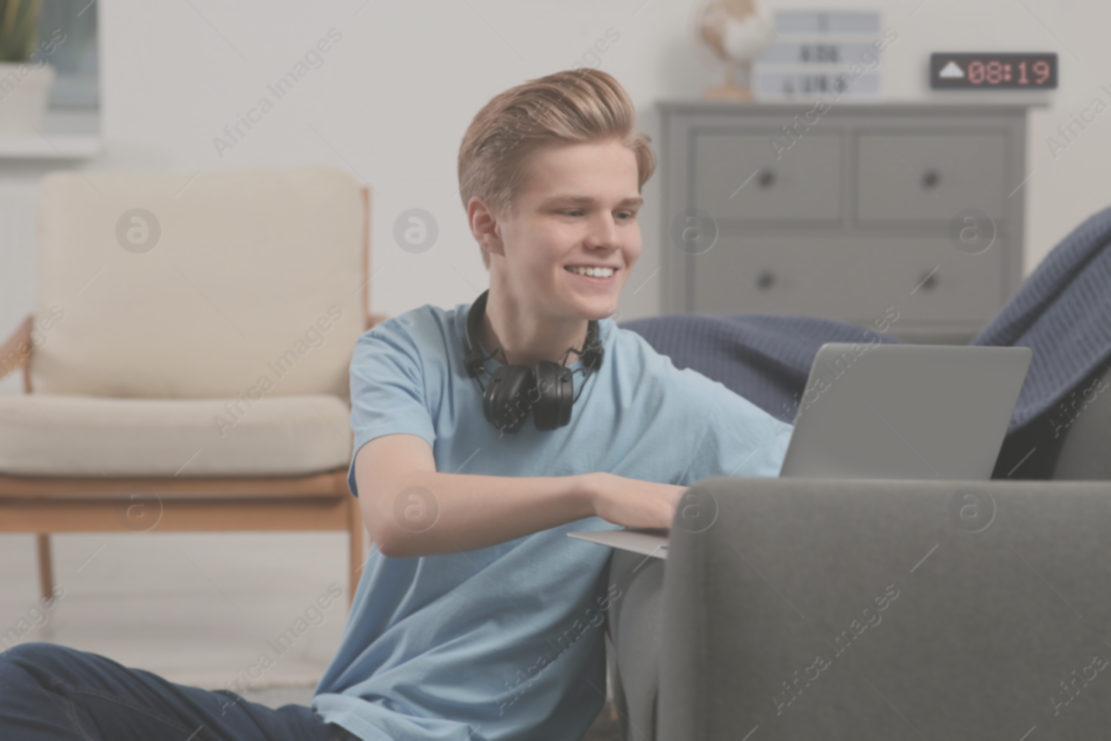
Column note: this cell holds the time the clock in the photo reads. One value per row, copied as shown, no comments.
8:19
